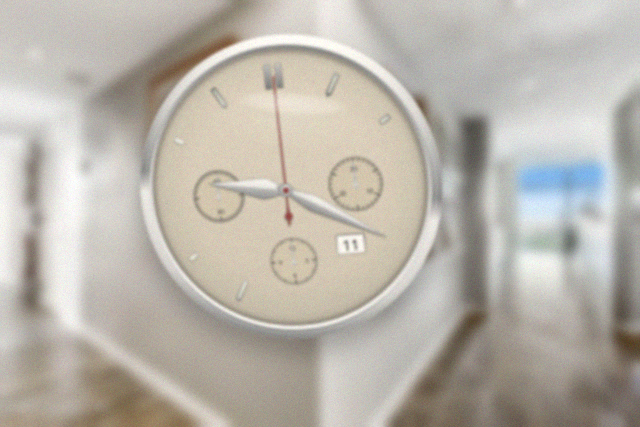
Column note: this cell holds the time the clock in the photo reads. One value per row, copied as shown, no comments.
9:20
